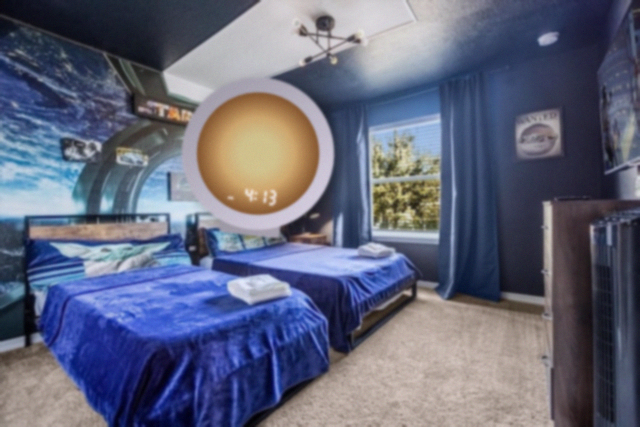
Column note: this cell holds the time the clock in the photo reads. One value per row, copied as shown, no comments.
4:13
